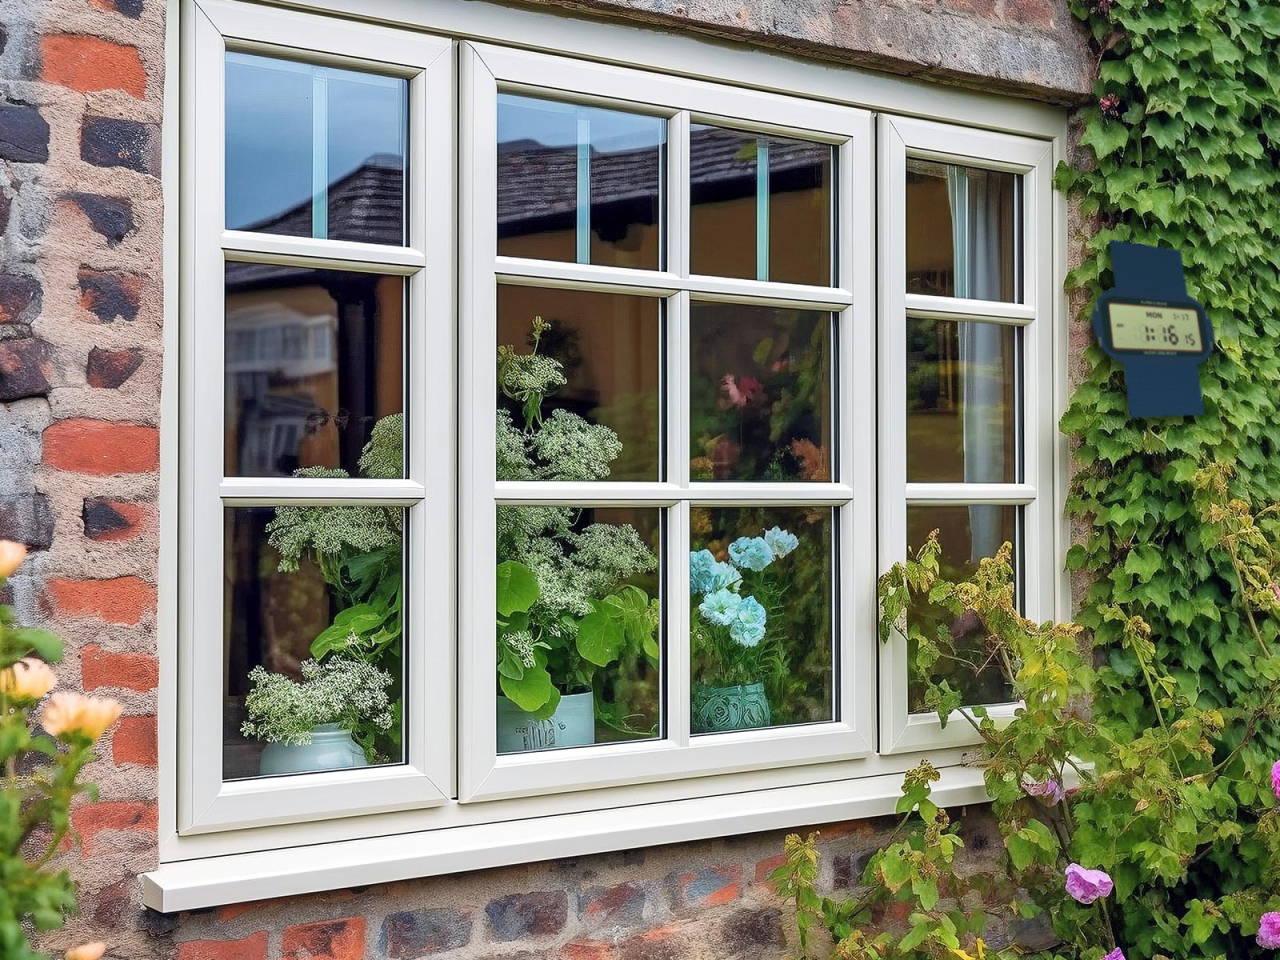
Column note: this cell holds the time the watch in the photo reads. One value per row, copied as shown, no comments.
1:16:15
